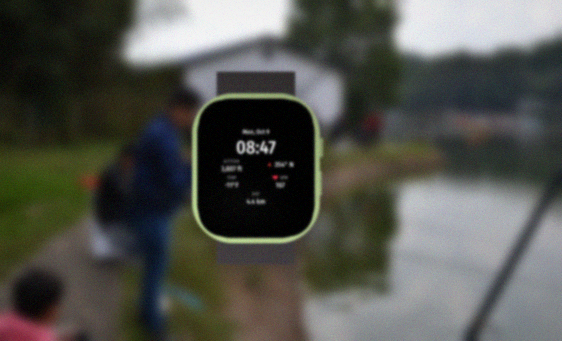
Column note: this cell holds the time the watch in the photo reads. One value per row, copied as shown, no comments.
8:47
